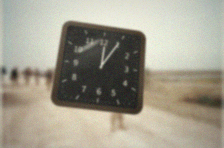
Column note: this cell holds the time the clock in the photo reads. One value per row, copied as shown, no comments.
12:05
